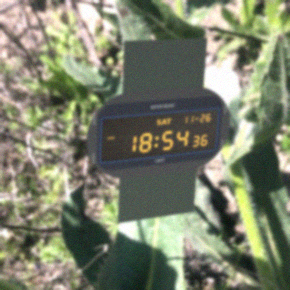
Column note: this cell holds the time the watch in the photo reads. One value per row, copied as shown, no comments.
18:54
